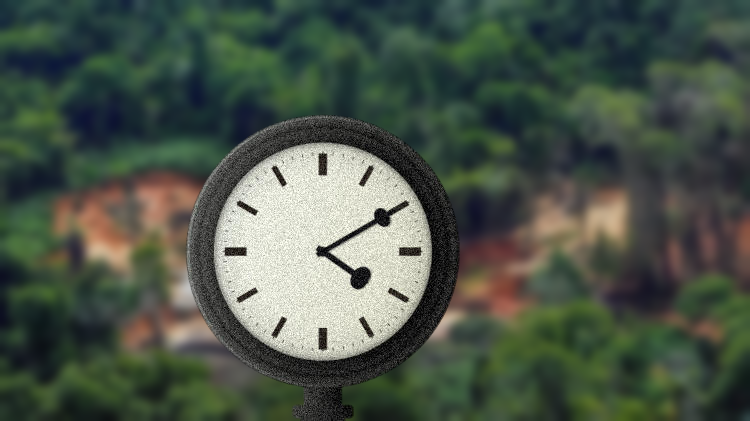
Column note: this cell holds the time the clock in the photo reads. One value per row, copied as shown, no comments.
4:10
